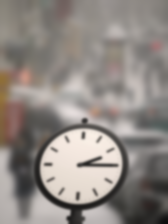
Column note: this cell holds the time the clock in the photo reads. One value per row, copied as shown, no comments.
2:15
